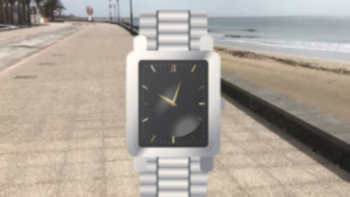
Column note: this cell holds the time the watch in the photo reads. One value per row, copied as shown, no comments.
10:03
